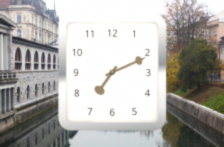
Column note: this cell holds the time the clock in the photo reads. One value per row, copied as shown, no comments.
7:11
